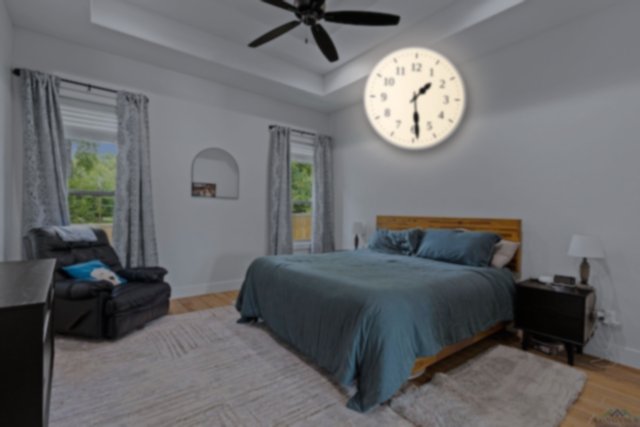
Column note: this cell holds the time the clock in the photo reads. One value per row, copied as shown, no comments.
1:29
